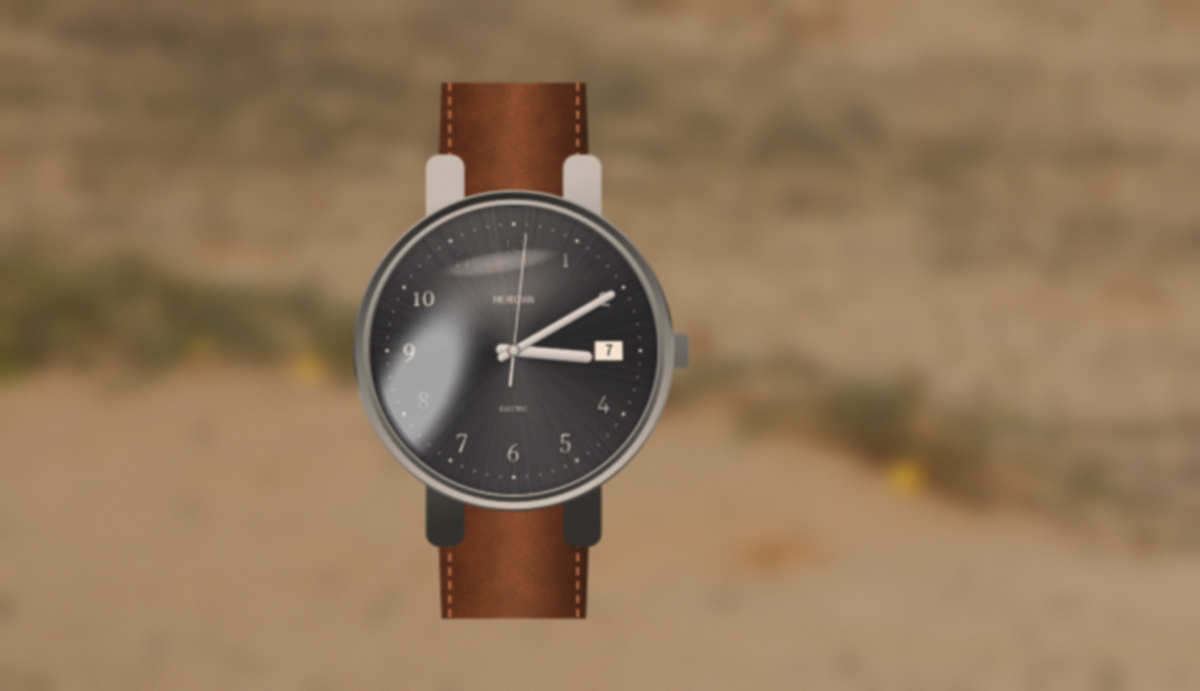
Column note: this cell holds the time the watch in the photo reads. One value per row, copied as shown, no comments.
3:10:01
